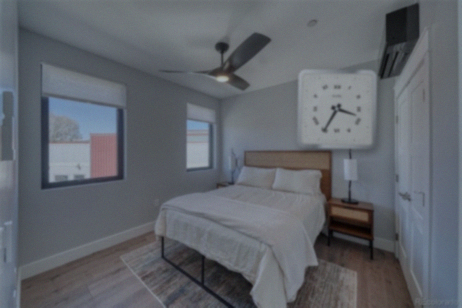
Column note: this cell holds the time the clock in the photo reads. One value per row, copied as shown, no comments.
3:35
